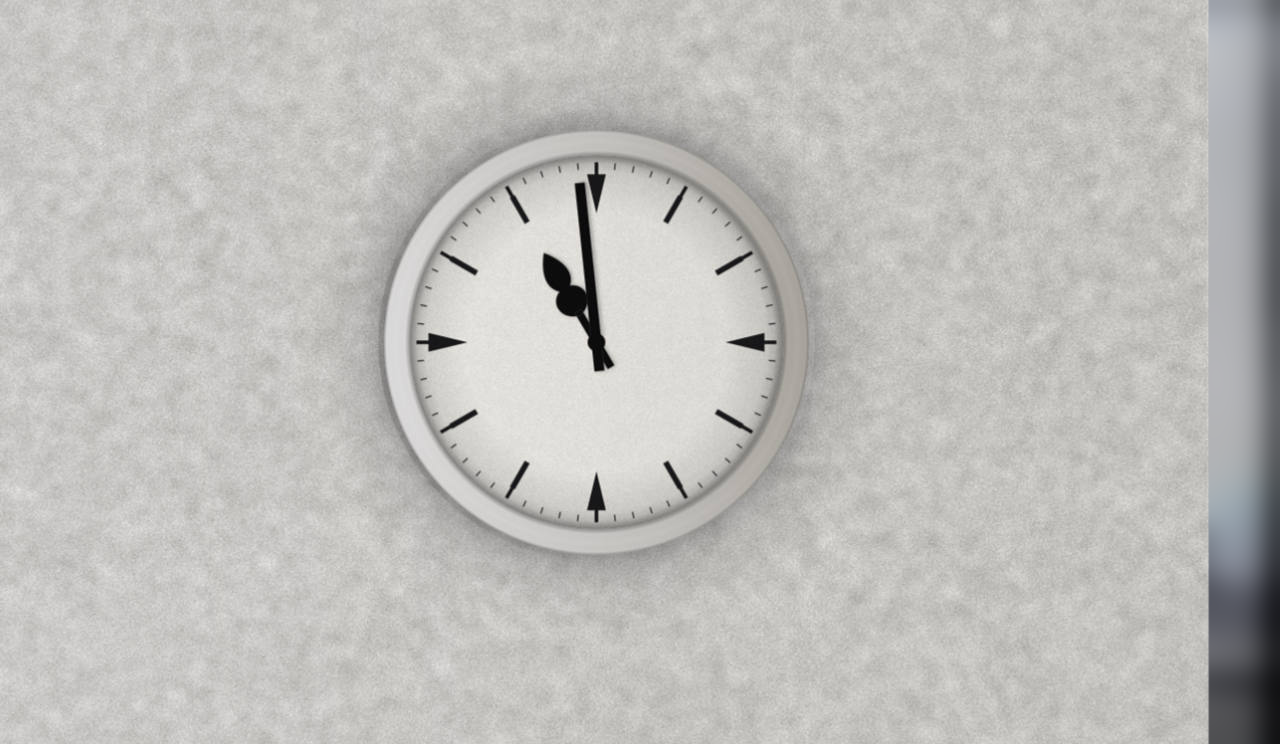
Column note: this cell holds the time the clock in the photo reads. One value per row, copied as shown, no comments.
10:59
